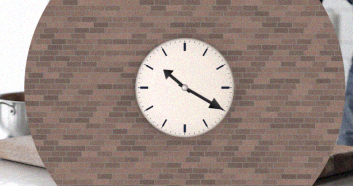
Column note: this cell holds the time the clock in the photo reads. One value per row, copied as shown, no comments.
10:20
